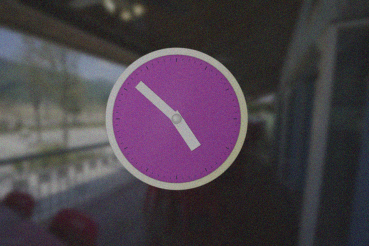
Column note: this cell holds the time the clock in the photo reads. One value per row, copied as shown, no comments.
4:52
